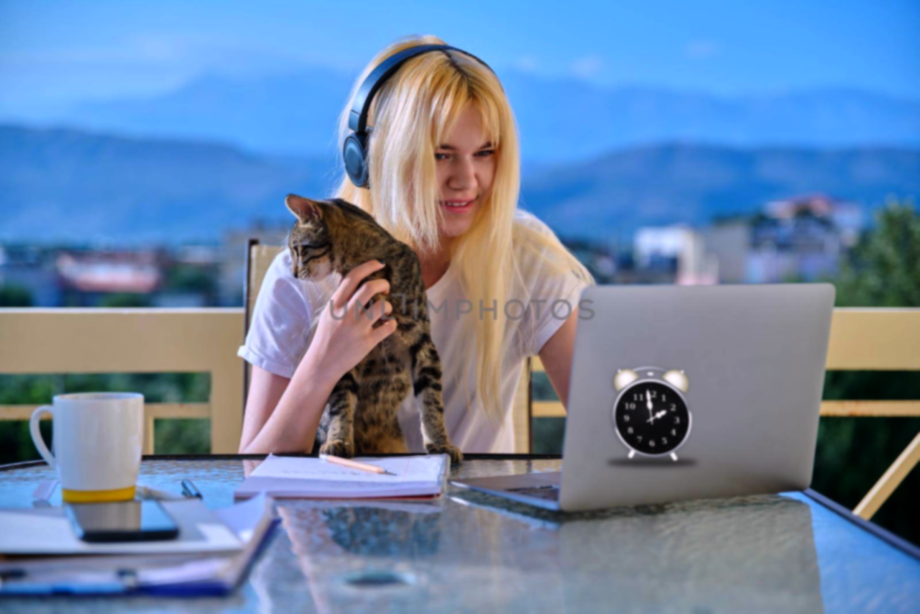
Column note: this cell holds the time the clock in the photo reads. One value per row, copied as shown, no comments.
1:59
